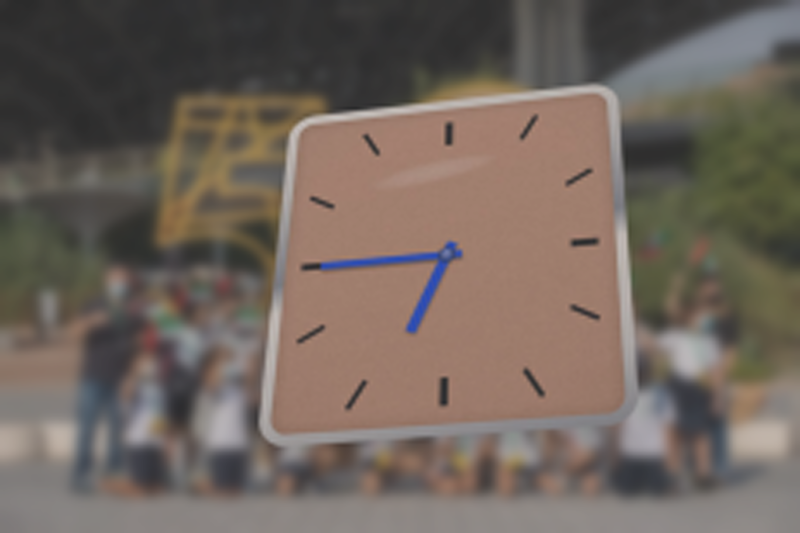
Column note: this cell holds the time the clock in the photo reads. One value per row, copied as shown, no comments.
6:45
